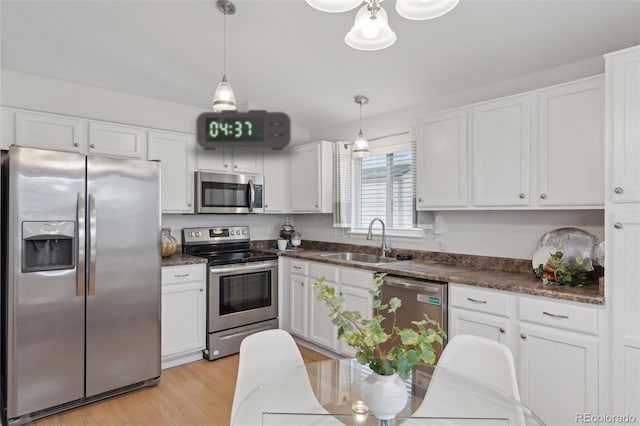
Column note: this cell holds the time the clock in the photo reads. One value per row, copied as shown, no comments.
4:37
